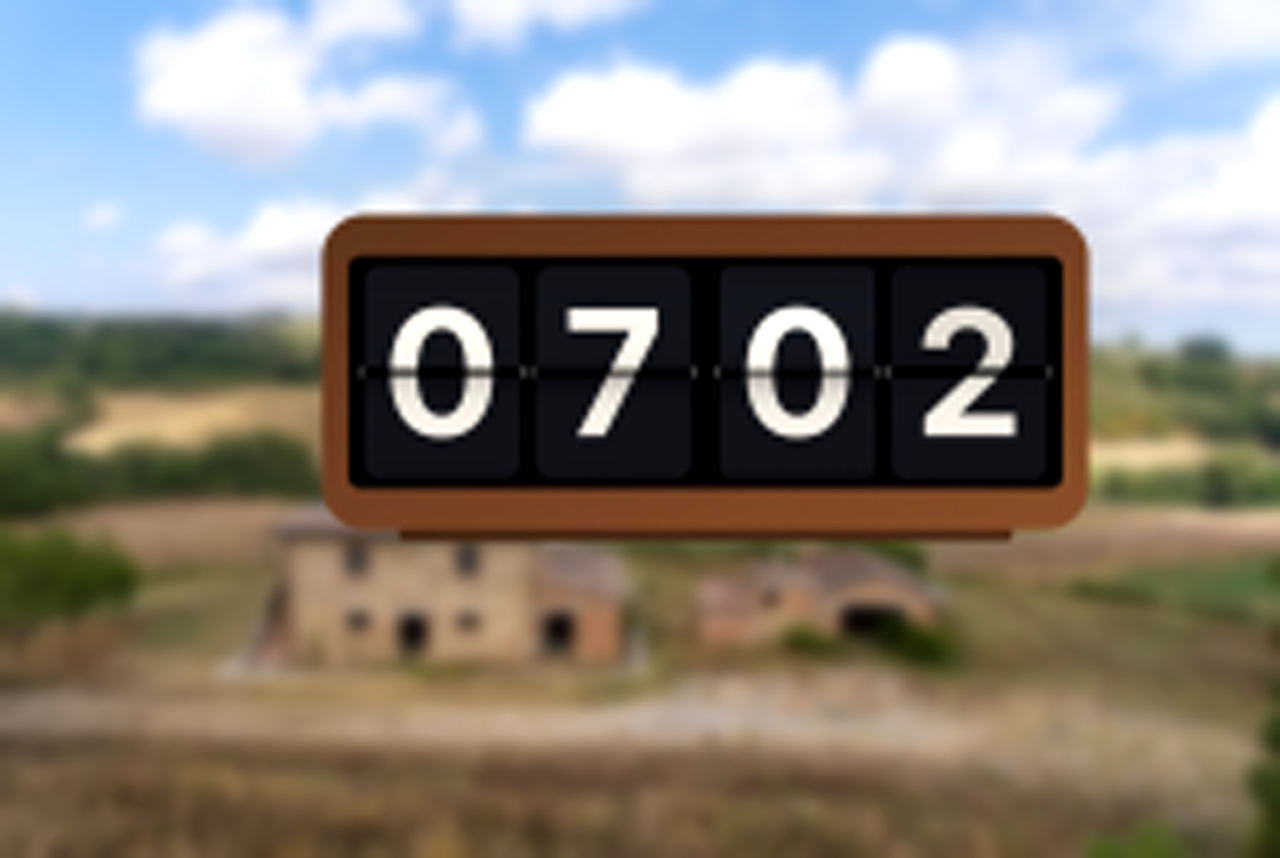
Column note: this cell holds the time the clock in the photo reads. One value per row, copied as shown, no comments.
7:02
